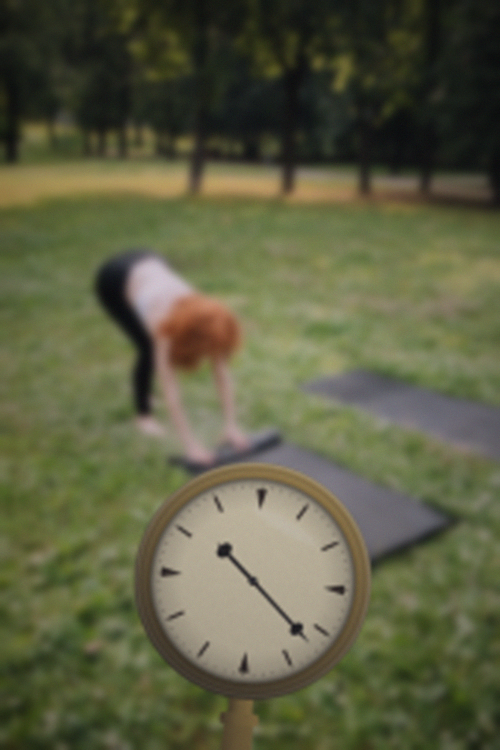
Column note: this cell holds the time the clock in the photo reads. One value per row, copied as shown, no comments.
10:22
